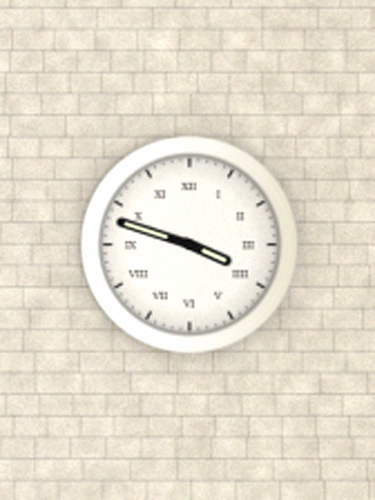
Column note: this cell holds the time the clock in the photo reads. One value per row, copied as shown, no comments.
3:48
